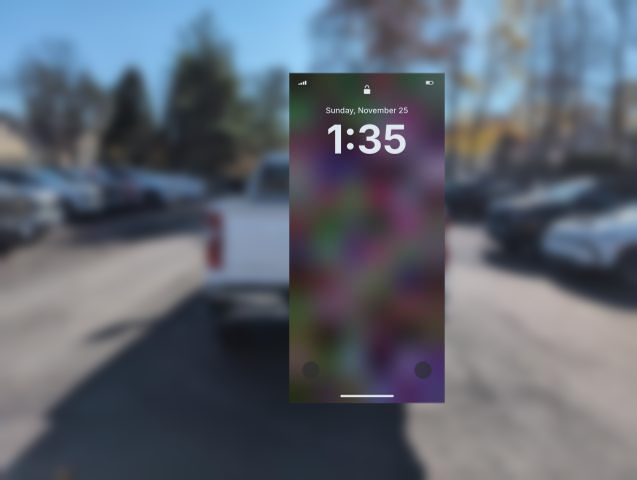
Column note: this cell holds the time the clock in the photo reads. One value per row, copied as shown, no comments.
1:35
